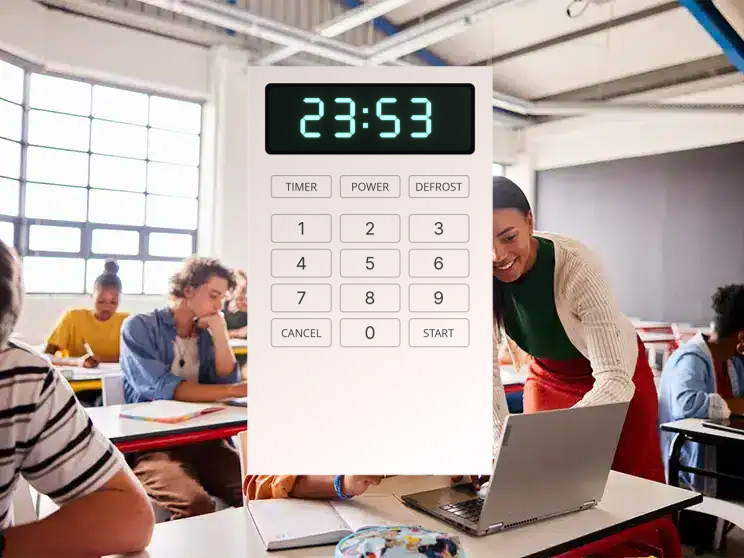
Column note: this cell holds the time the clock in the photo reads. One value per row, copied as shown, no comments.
23:53
